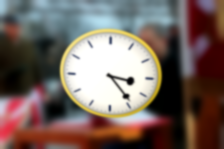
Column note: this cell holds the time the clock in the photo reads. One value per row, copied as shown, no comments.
3:24
